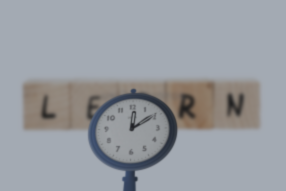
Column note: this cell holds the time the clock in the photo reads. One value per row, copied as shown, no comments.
12:09
